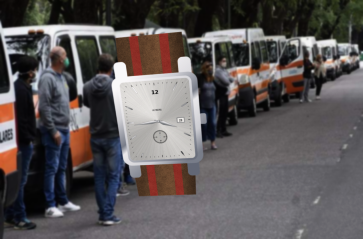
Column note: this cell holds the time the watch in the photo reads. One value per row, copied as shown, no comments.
3:44
